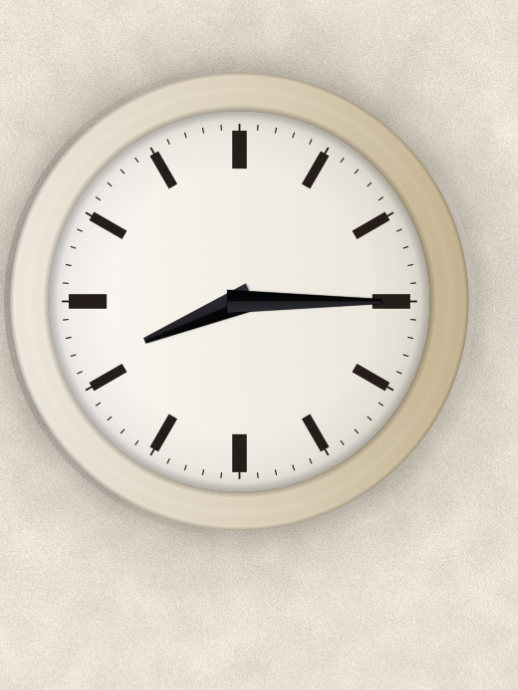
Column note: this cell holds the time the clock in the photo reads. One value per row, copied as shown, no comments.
8:15
